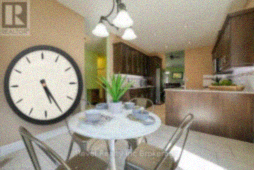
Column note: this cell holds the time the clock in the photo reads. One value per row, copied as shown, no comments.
5:25
